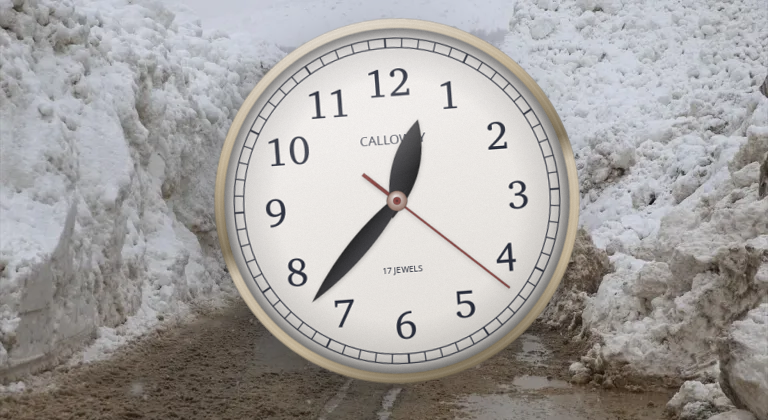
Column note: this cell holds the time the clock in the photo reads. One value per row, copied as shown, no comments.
12:37:22
